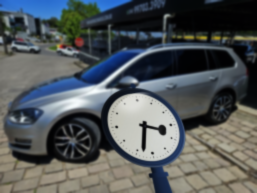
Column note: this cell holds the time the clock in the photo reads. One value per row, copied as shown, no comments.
3:33
